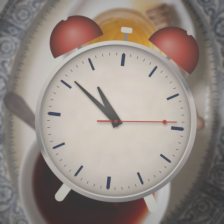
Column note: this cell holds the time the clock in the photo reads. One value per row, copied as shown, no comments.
10:51:14
